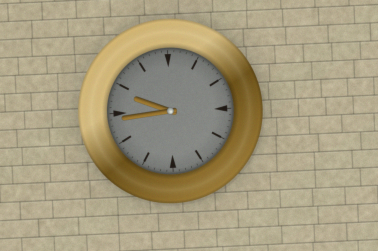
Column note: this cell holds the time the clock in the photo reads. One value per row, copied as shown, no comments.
9:44
